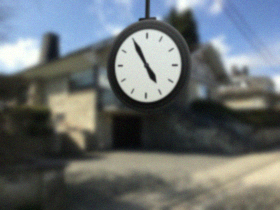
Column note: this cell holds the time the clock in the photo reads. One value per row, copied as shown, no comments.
4:55
